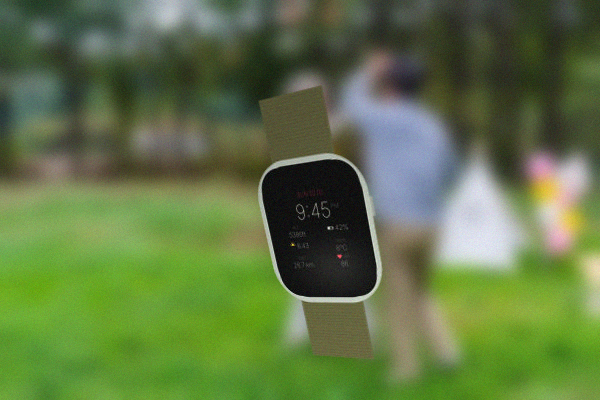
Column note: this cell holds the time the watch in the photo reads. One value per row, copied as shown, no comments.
9:45
